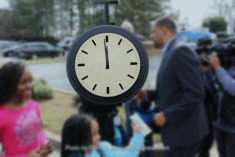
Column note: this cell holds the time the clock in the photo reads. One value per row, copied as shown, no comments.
11:59
